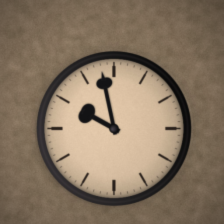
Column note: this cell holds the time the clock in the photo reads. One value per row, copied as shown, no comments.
9:58
